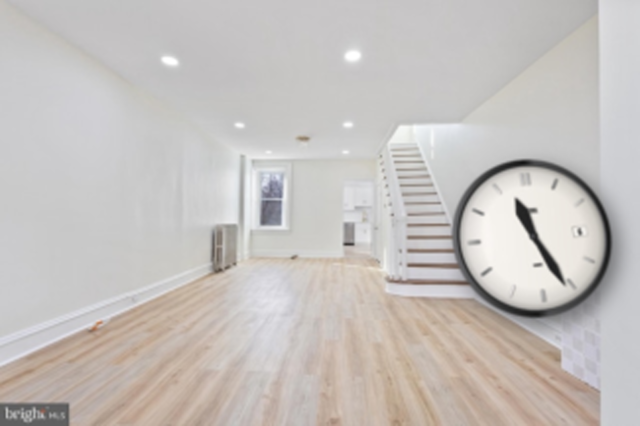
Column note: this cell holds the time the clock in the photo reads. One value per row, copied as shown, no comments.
11:26
